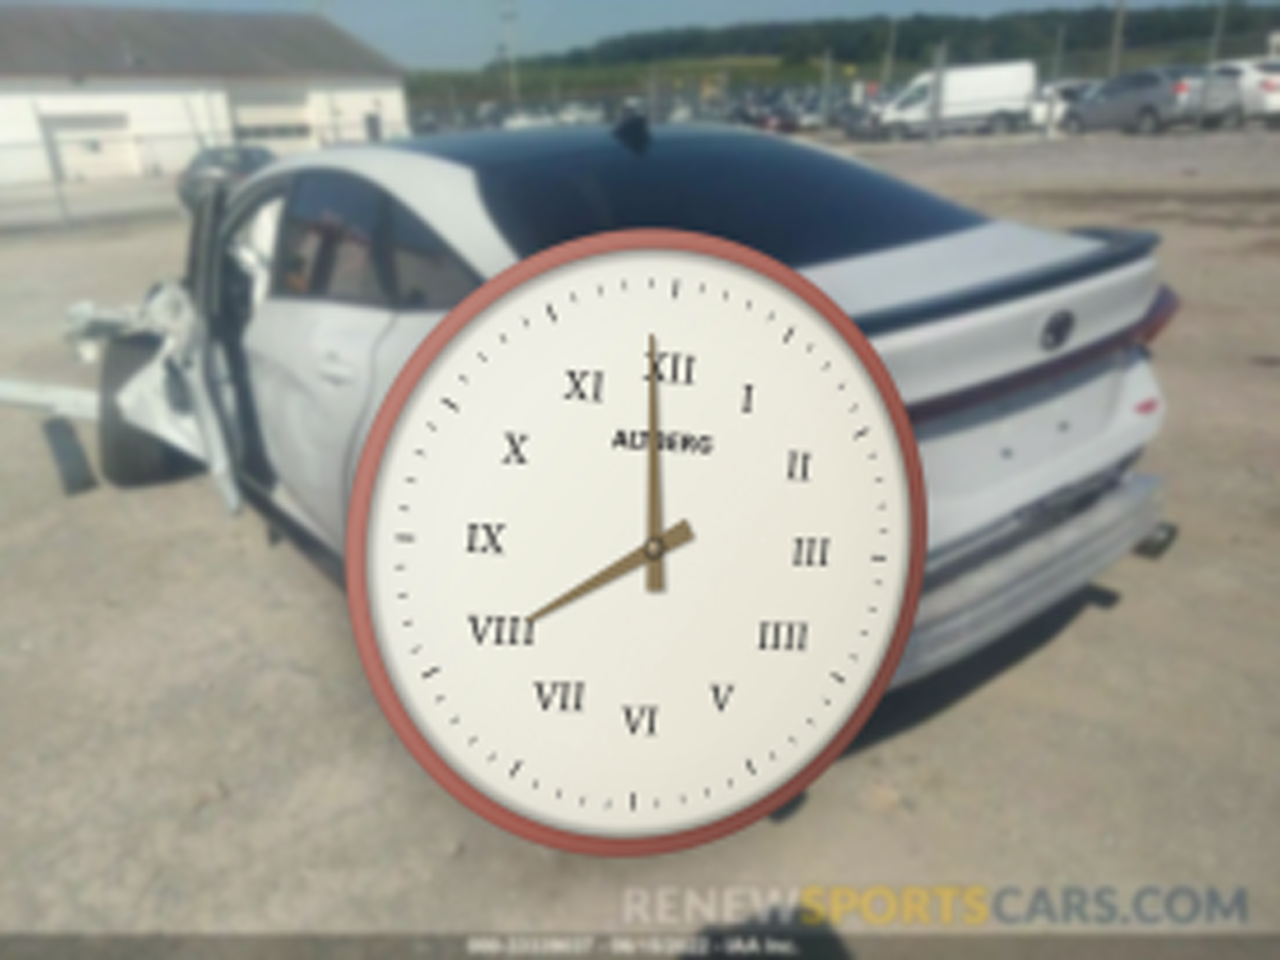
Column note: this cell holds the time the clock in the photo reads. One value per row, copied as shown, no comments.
7:59
